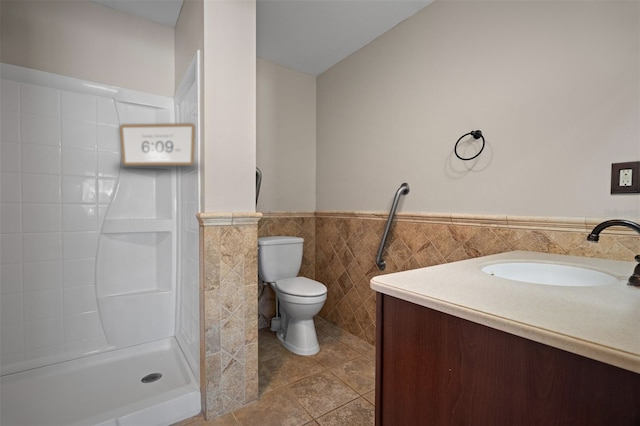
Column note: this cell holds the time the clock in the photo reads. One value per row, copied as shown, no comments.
6:09
